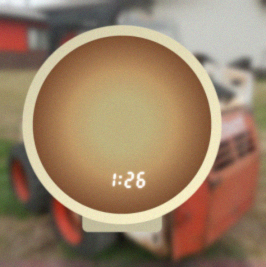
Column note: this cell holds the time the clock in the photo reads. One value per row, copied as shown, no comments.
1:26
